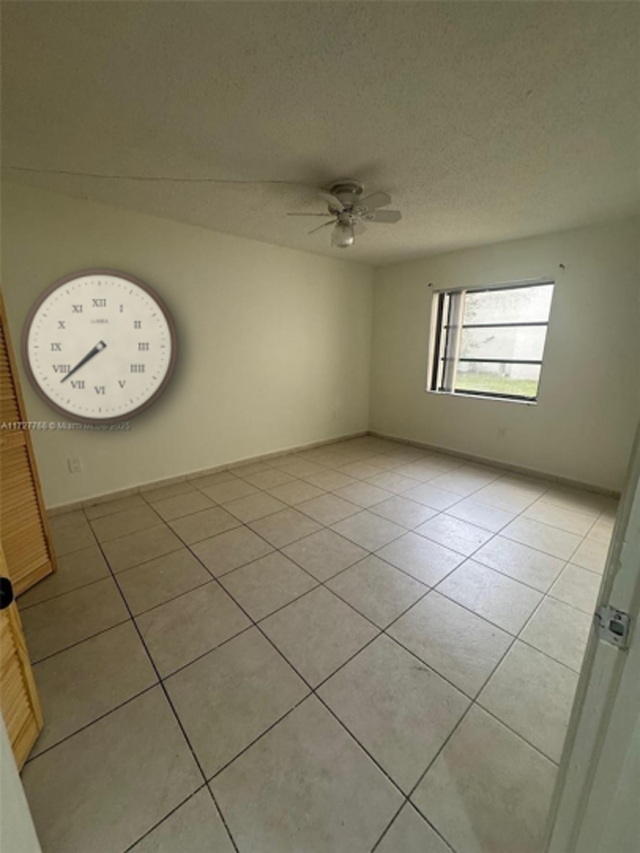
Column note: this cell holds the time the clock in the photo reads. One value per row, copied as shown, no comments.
7:38
